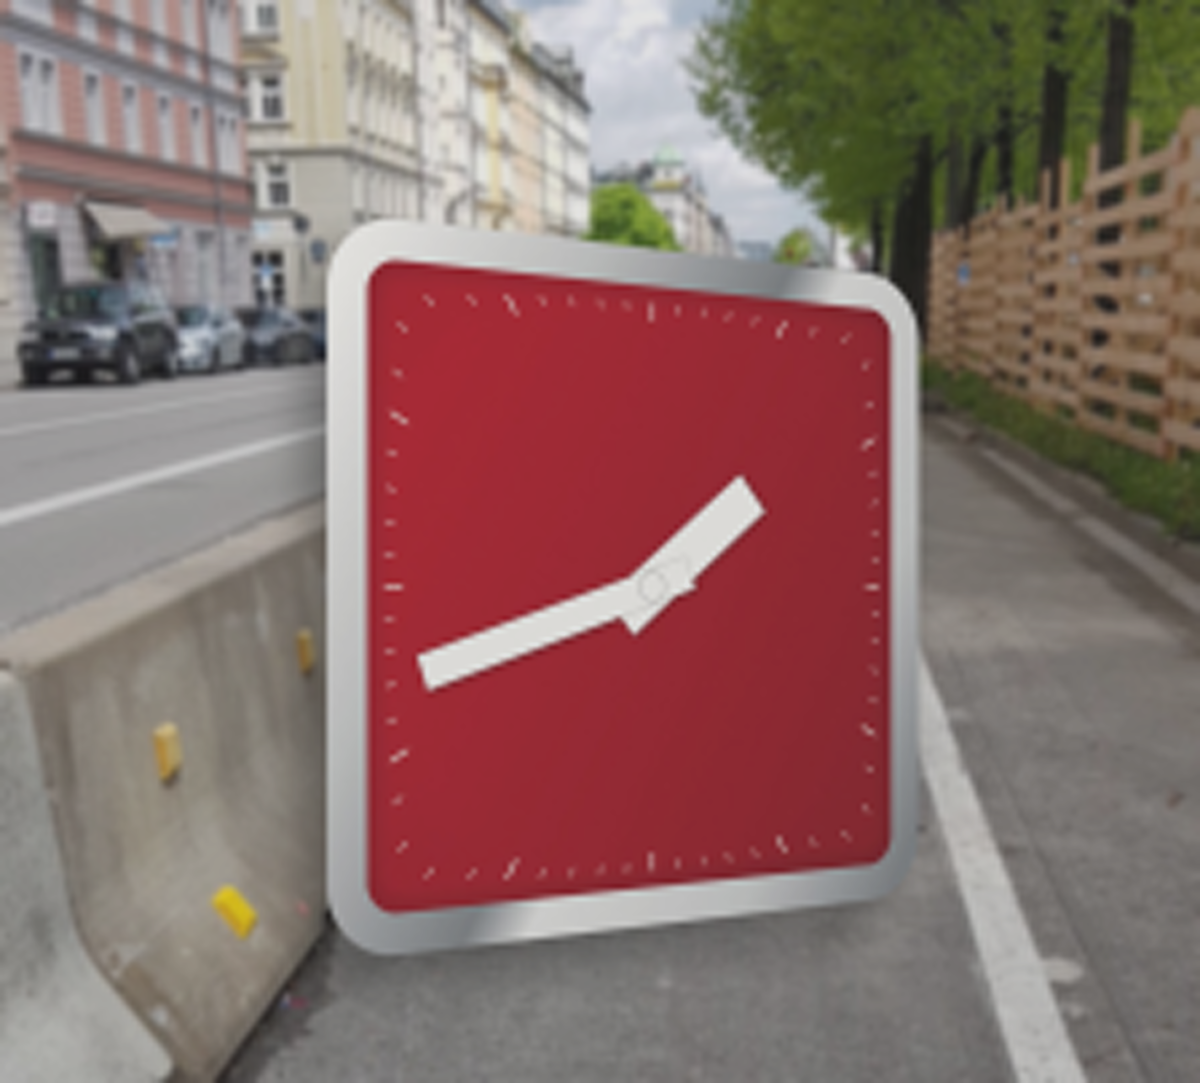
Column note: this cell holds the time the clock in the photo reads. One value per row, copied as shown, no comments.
1:42
